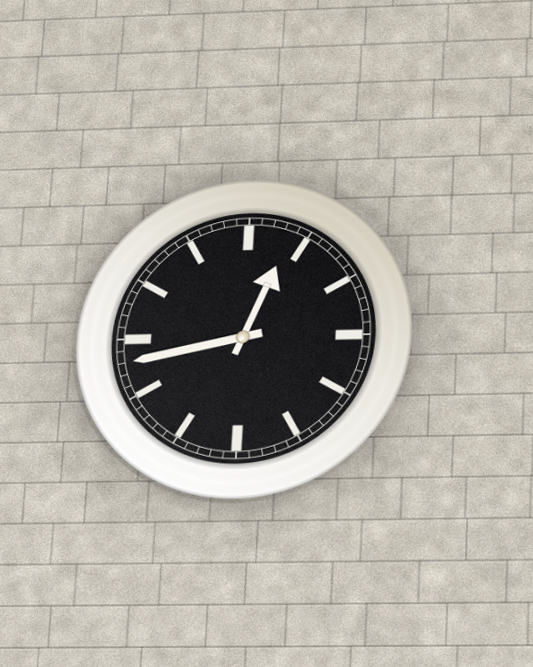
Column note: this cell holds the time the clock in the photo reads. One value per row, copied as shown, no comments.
12:43
